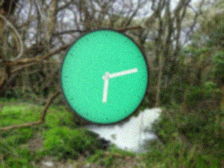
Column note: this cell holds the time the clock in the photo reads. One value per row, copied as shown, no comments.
6:13
